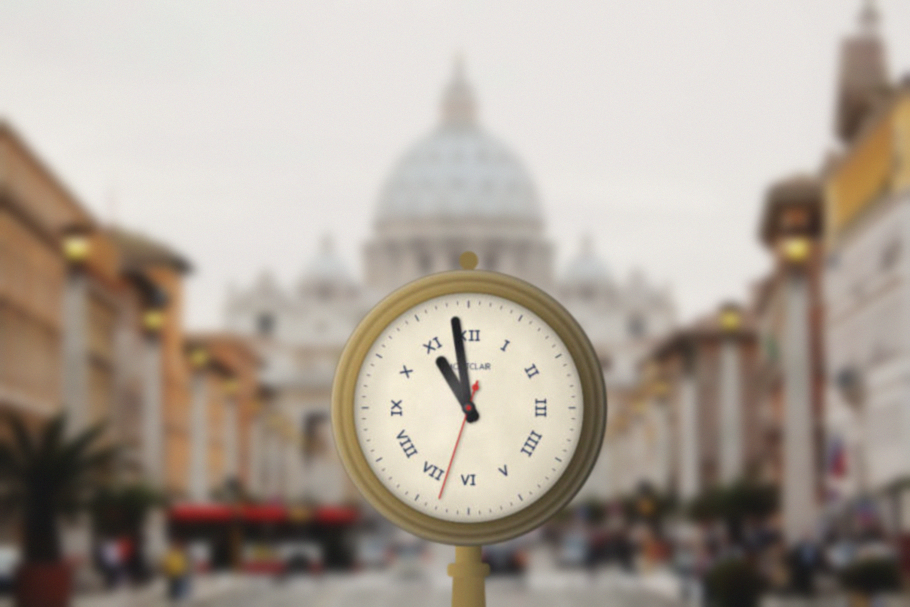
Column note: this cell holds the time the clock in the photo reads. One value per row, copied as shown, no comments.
10:58:33
